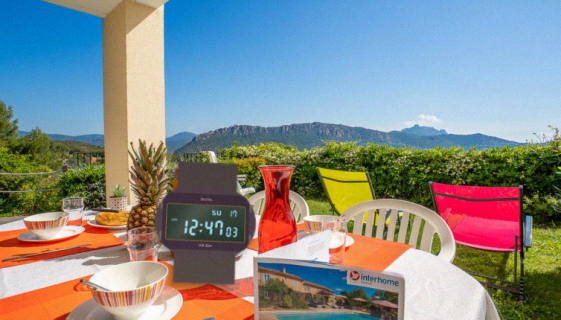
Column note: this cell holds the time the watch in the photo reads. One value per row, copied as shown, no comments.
12:47:03
